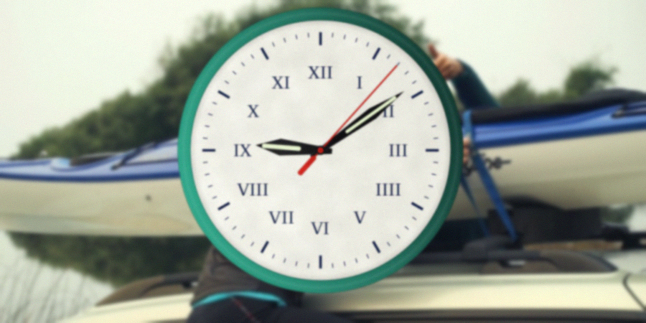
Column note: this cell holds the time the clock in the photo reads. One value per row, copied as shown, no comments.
9:09:07
